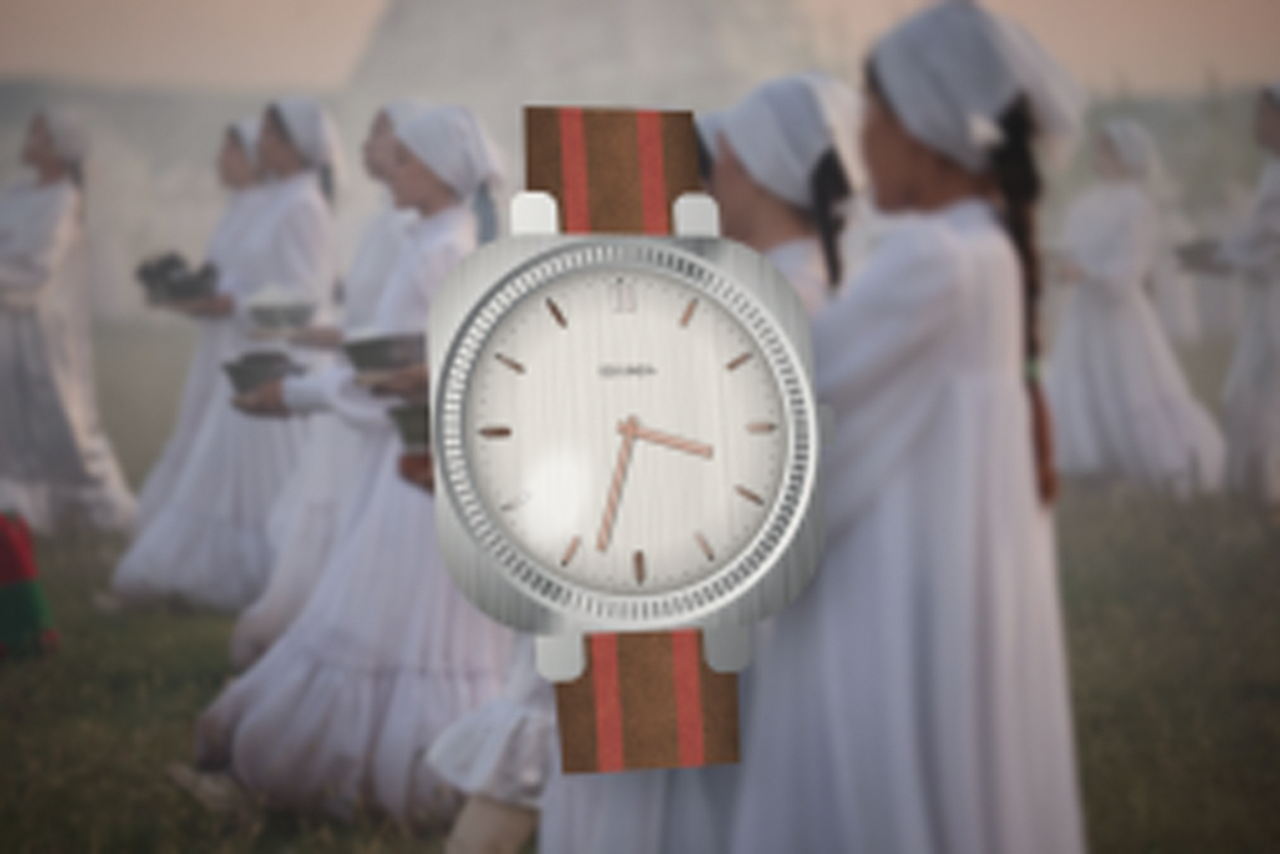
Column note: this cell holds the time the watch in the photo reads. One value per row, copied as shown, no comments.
3:33
